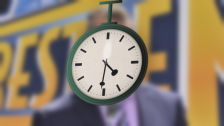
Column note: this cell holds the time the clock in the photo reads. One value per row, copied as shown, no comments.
4:31
